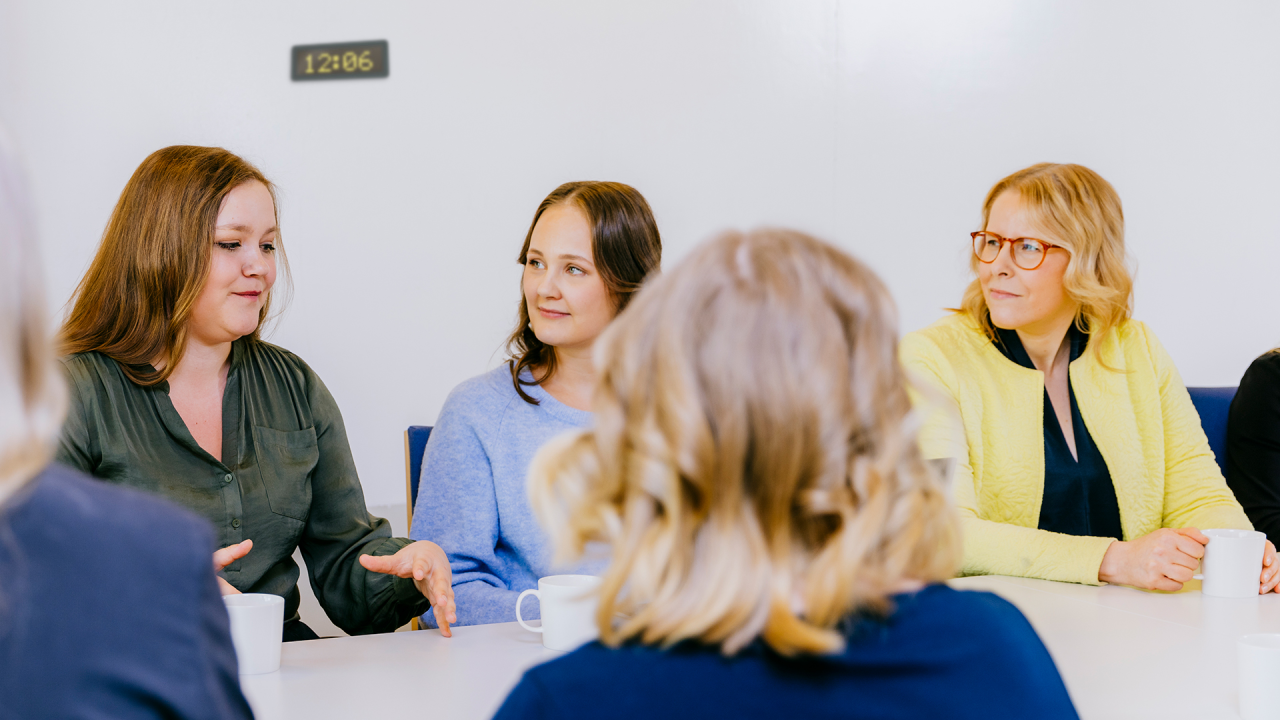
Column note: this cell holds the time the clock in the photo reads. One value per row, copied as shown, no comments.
12:06
